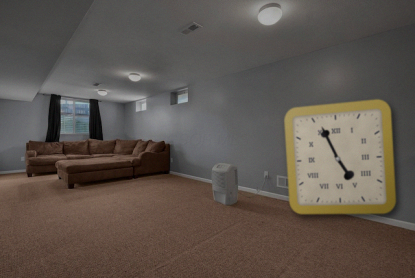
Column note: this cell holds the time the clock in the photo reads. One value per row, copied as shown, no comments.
4:56
